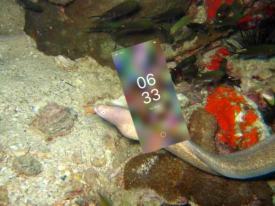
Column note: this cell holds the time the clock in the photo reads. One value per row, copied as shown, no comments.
6:33
